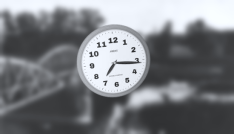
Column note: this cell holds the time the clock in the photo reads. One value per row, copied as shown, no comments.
7:16
